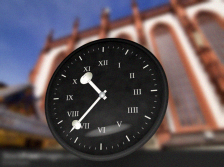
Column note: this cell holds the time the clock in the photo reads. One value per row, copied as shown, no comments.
10:37
